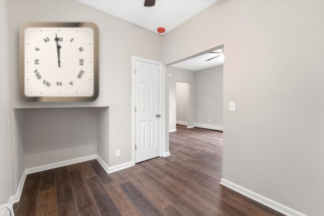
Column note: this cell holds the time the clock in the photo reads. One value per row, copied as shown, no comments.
11:59
